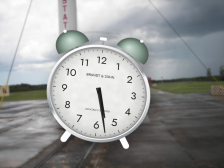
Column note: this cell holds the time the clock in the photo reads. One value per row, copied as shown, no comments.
5:28
